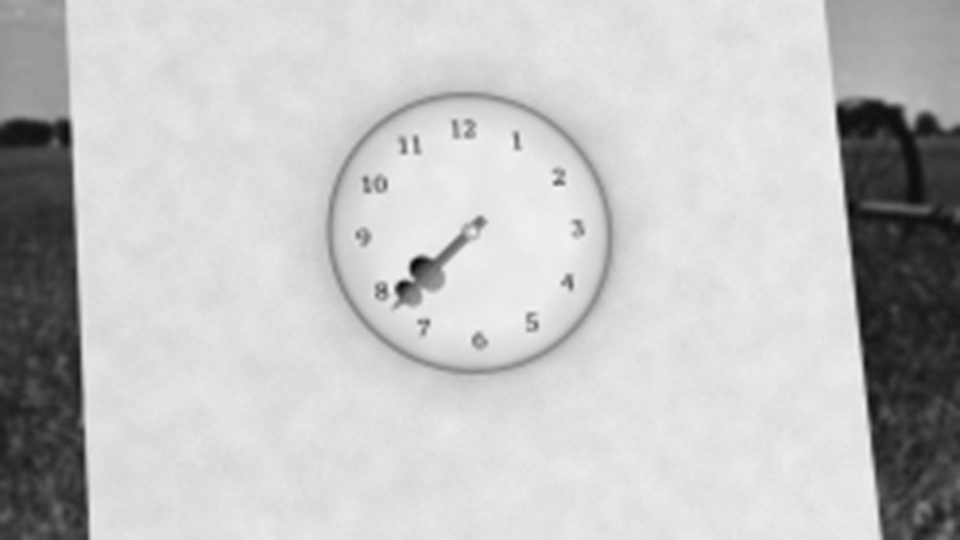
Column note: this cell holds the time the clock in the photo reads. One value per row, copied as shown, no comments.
7:38
